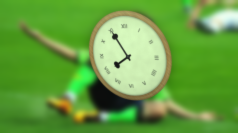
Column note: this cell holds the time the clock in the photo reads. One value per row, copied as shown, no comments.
7:55
